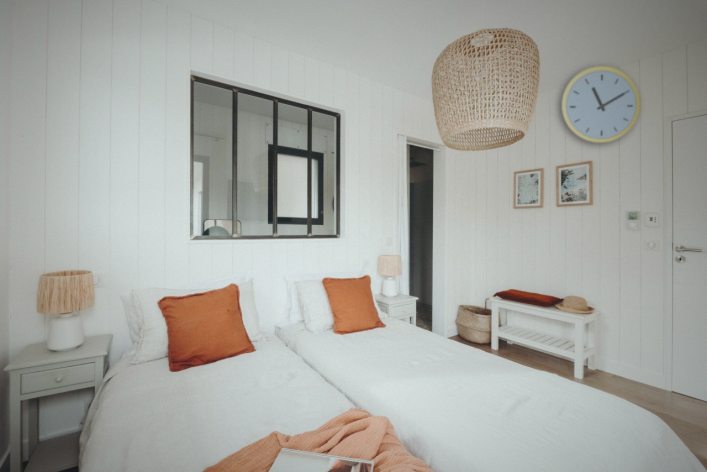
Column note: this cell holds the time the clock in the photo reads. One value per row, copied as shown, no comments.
11:10
